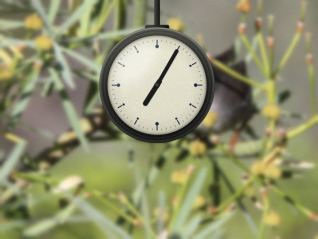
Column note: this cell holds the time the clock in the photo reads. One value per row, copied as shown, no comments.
7:05
